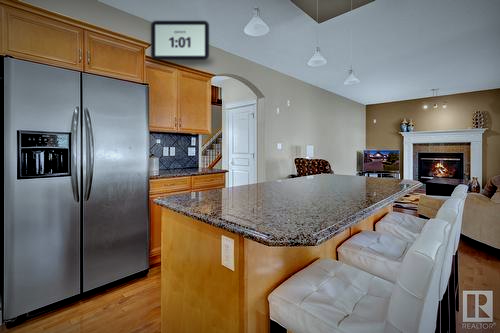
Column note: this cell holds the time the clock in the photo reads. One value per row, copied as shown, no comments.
1:01
